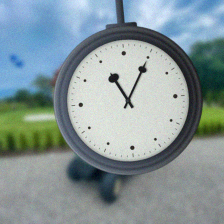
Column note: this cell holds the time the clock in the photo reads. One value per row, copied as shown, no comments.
11:05
